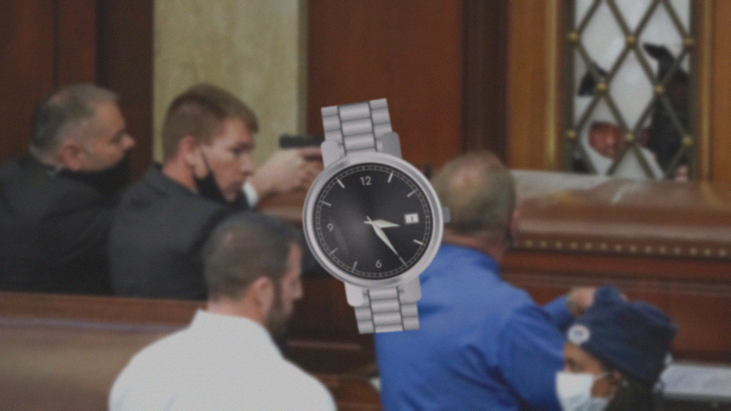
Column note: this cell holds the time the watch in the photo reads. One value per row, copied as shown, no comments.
3:25
